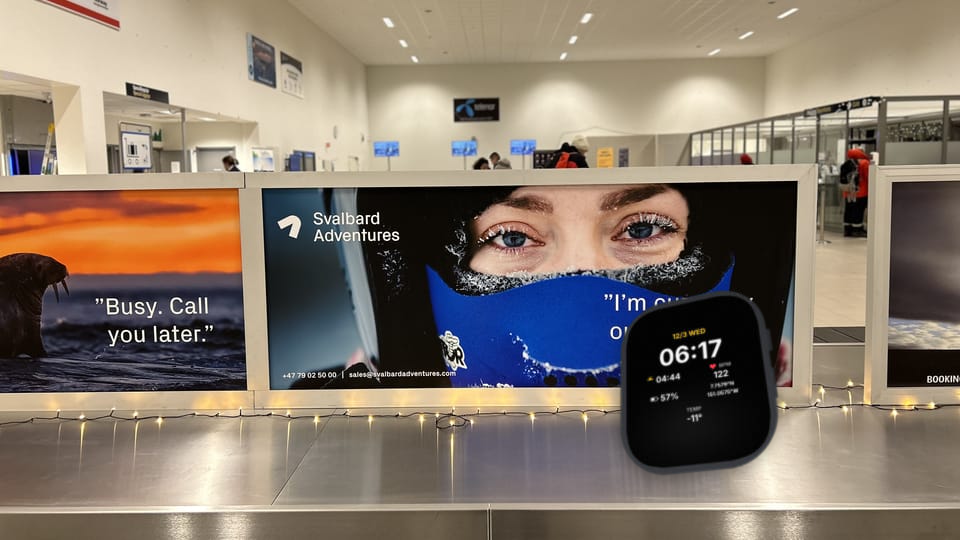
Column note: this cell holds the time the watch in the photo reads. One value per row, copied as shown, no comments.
6:17
